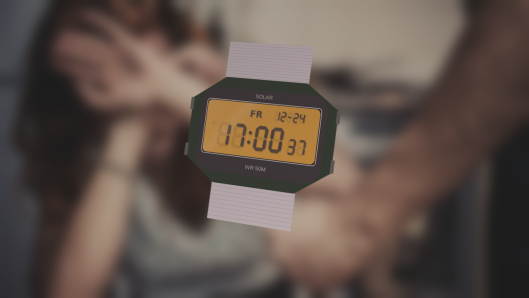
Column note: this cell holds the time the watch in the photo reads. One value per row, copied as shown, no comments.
17:00:37
